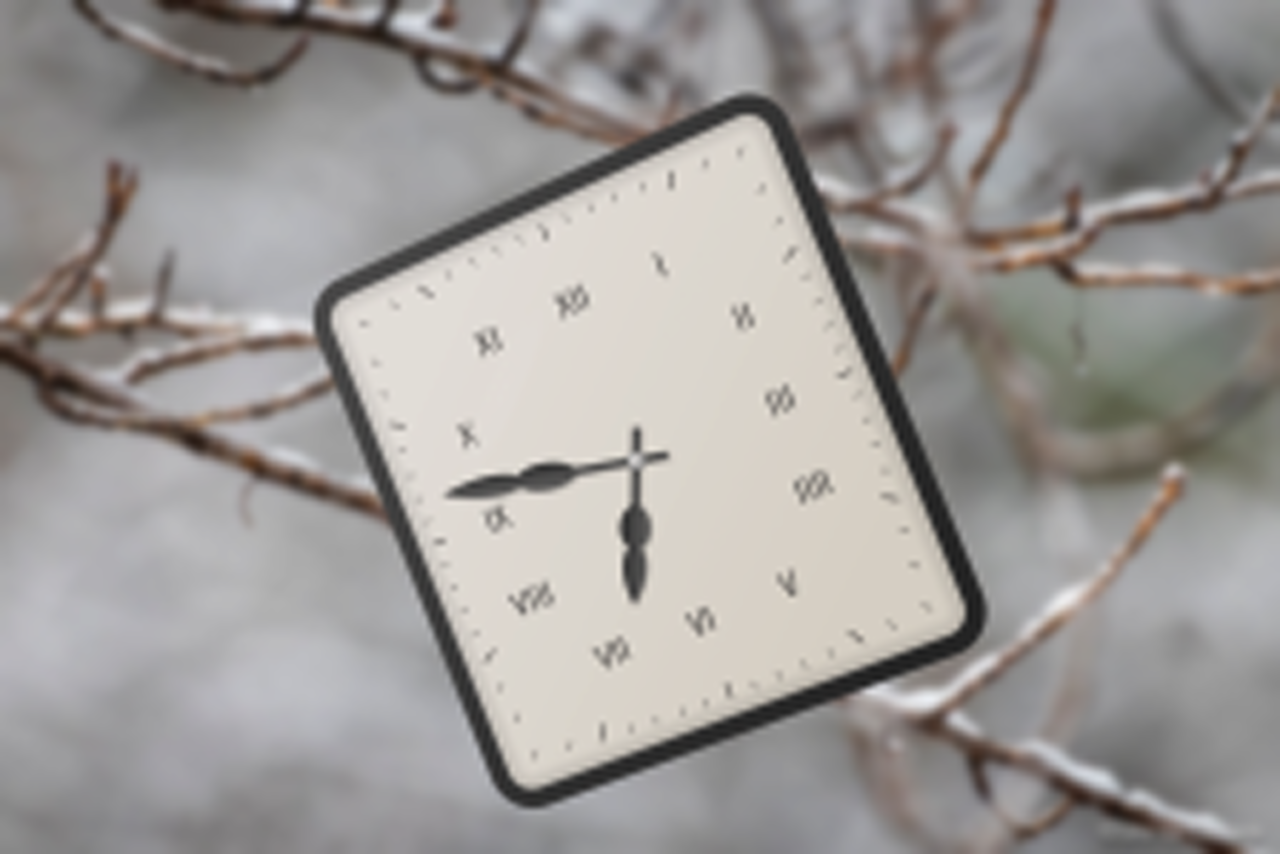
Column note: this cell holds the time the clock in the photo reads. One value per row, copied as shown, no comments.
6:47
